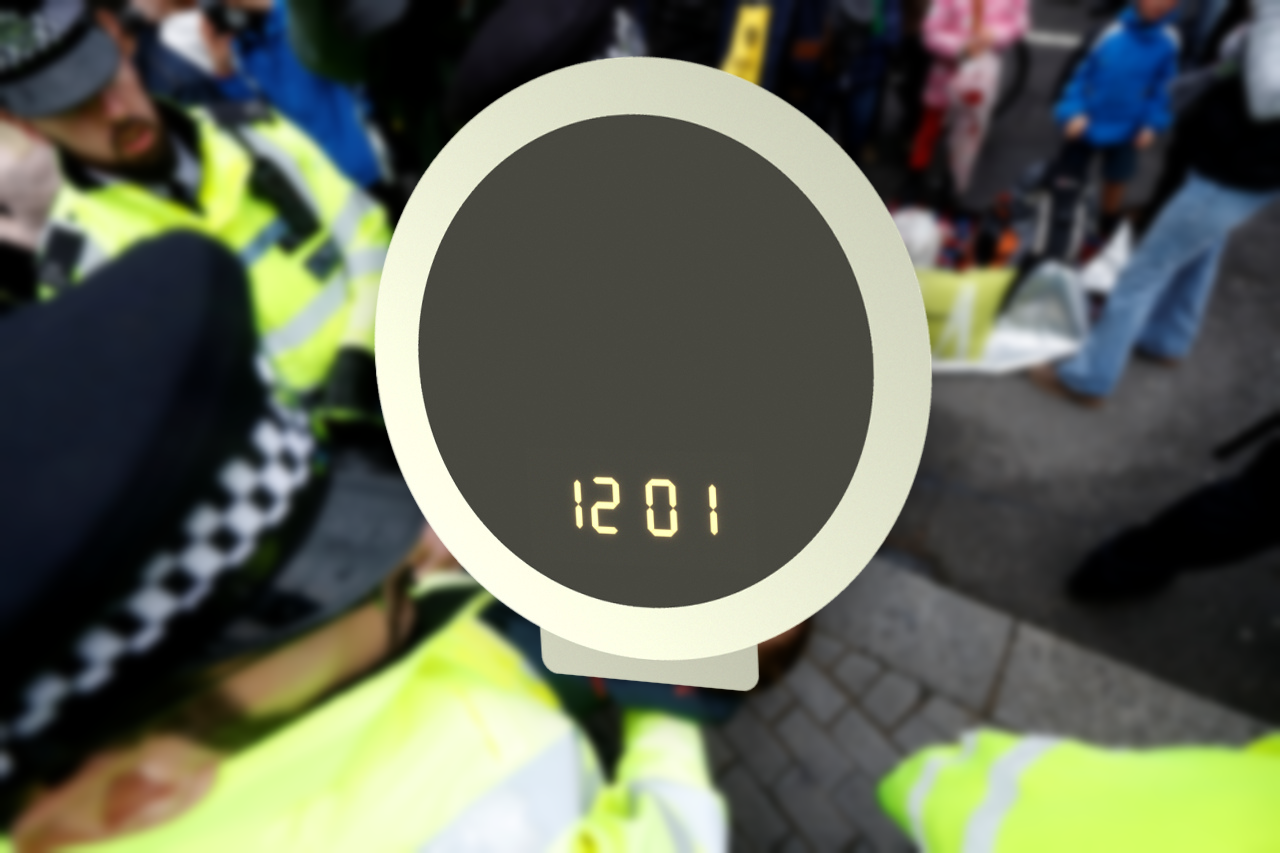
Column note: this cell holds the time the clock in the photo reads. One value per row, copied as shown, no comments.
12:01
